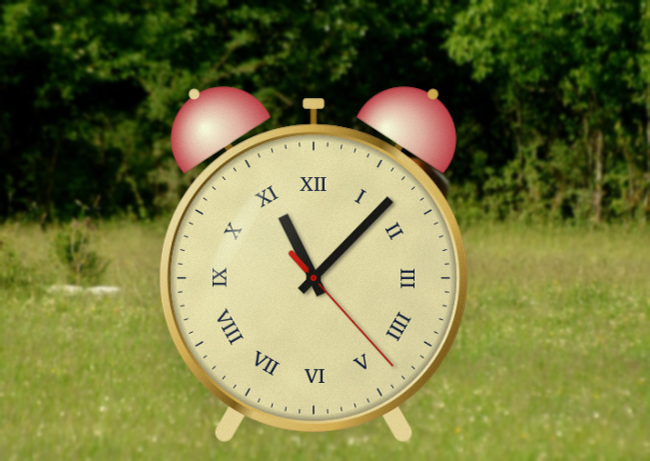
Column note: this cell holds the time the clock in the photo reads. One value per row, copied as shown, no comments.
11:07:23
